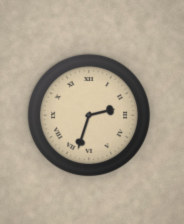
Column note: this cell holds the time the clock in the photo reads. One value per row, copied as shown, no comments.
2:33
